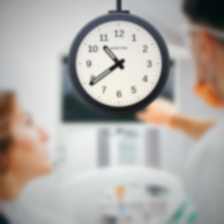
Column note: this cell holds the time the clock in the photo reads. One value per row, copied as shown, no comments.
10:39
